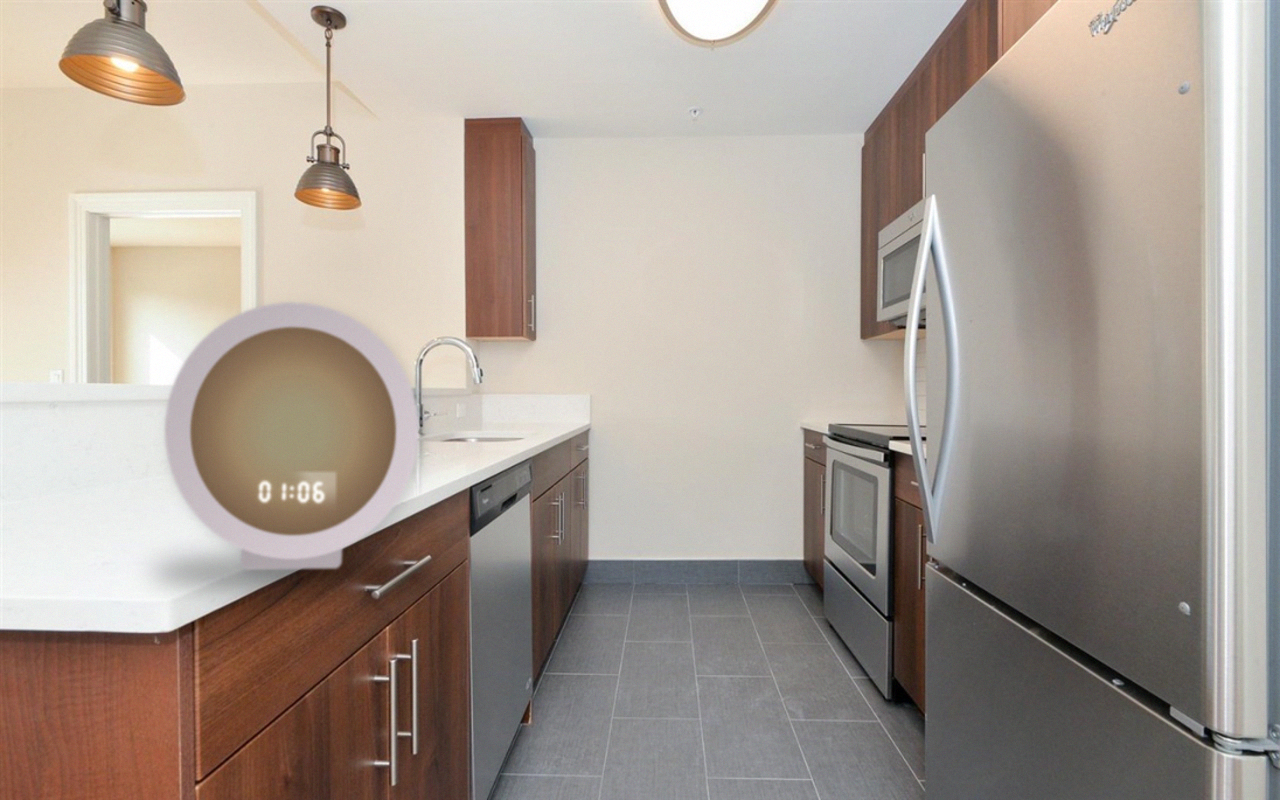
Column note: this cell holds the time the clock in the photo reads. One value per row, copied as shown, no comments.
1:06
